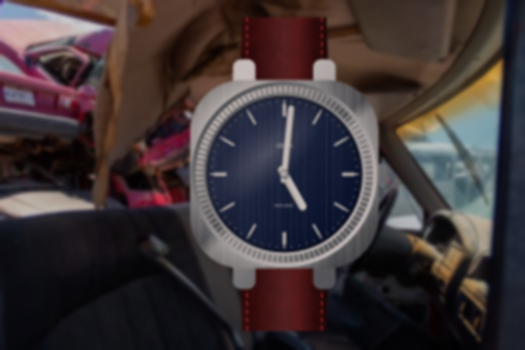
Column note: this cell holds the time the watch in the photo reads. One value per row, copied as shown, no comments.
5:01
